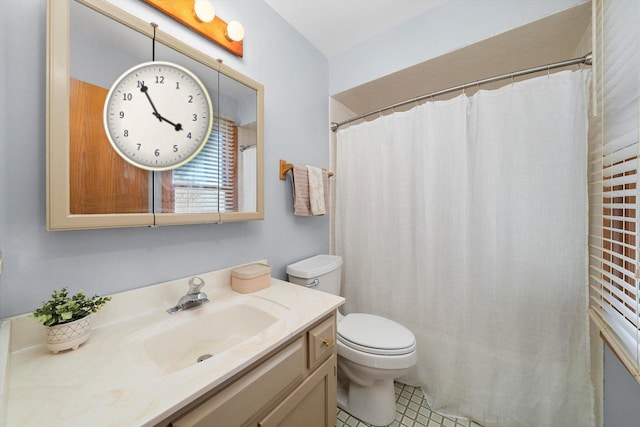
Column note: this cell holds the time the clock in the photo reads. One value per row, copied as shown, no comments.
3:55
